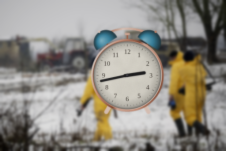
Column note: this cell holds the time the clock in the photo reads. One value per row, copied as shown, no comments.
2:43
